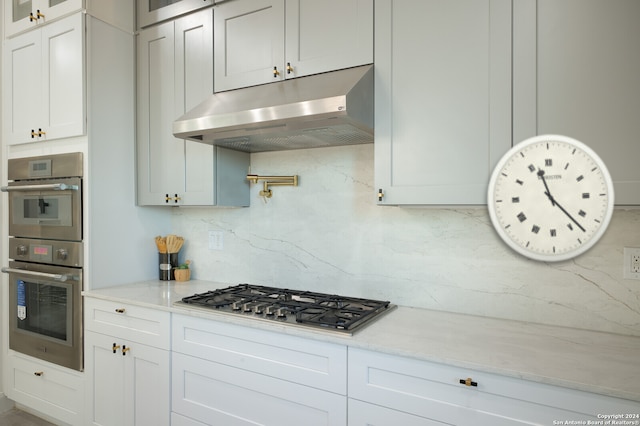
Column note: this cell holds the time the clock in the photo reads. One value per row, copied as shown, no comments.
11:23
